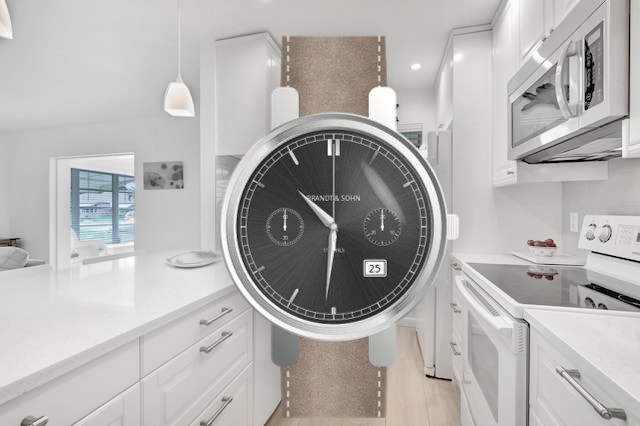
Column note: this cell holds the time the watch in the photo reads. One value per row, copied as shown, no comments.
10:31
